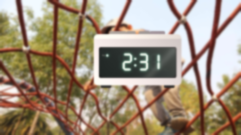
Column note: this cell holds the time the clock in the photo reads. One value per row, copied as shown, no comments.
2:31
